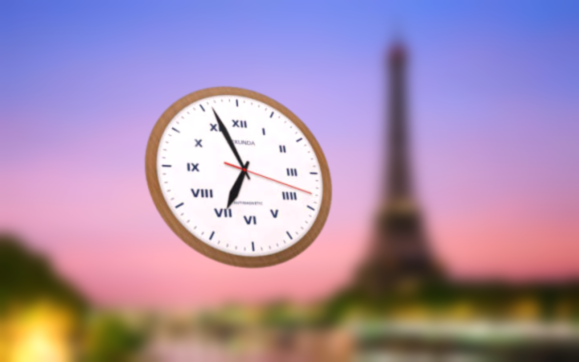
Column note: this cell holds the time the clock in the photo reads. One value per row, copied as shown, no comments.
6:56:18
